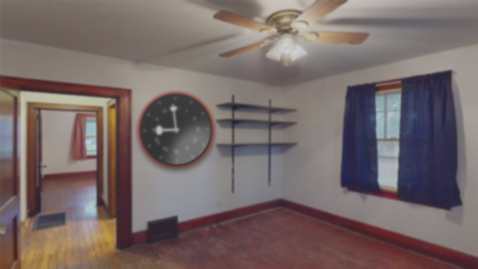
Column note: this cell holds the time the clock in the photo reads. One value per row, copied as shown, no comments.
8:59
